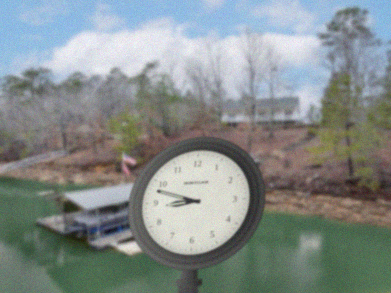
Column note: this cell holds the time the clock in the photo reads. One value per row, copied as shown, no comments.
8:48
